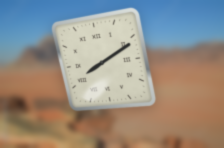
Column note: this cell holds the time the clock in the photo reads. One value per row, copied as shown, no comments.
8:11
